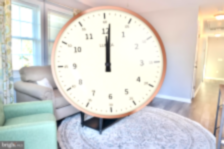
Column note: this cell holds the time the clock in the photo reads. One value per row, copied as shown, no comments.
12:01
